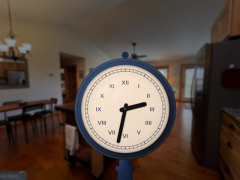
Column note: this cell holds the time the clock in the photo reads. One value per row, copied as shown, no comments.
2:32
